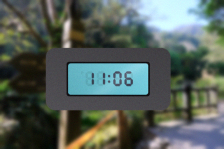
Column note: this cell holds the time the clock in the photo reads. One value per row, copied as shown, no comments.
11:06
